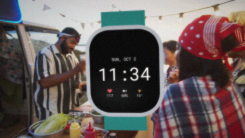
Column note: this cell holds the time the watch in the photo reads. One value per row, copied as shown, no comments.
11:34
